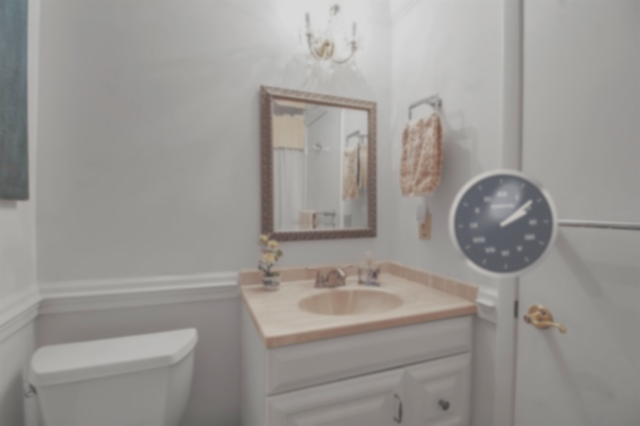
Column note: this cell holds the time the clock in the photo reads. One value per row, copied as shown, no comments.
2:09
